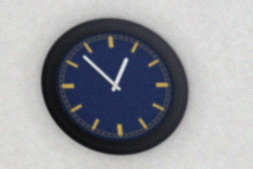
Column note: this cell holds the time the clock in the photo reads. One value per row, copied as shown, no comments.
12:53
